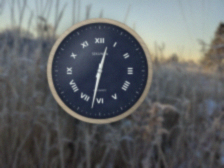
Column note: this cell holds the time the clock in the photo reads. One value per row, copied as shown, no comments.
12:32
